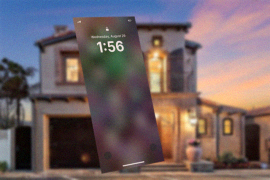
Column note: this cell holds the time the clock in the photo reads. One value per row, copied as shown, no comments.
1:56
